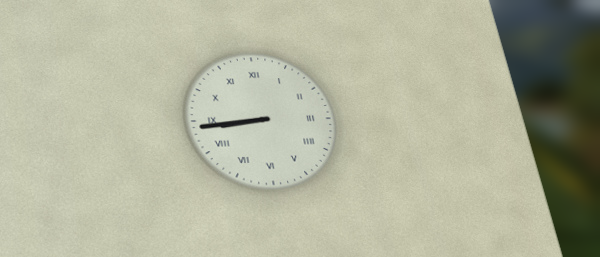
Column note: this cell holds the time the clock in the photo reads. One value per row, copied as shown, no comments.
8:44
